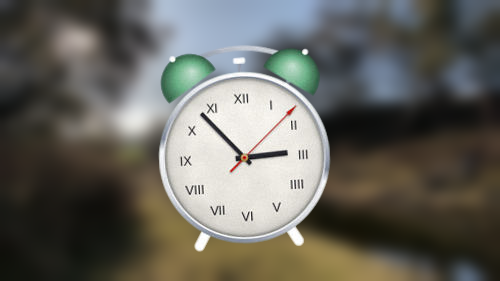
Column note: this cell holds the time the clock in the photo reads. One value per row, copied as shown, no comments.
2:53:08
